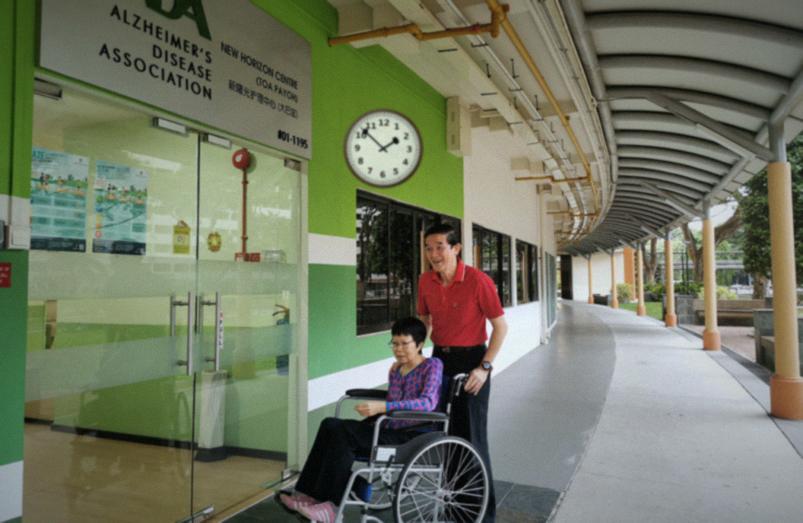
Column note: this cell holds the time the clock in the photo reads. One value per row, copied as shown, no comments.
1:52
